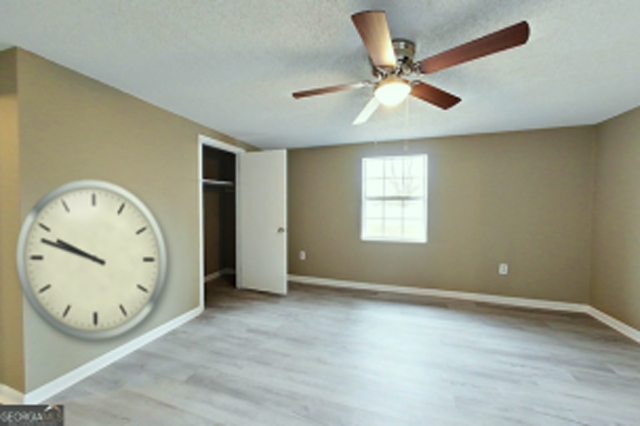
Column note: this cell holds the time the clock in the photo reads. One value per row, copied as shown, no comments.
9:48
